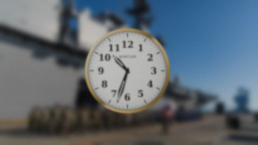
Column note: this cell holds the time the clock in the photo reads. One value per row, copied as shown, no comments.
10:33
